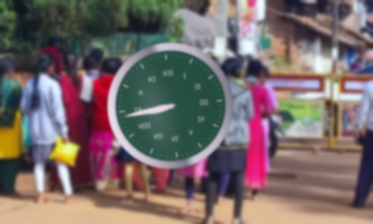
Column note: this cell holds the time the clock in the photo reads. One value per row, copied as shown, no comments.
8:44
